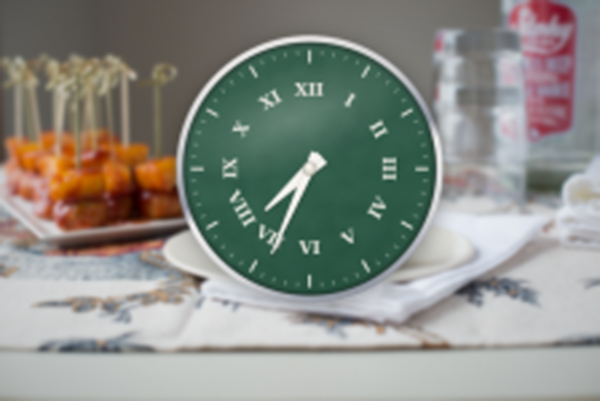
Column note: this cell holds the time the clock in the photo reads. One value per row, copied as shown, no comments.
7:34
